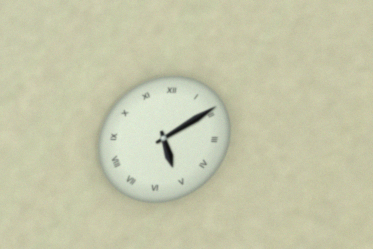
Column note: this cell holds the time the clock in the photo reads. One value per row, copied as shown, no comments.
5:09
